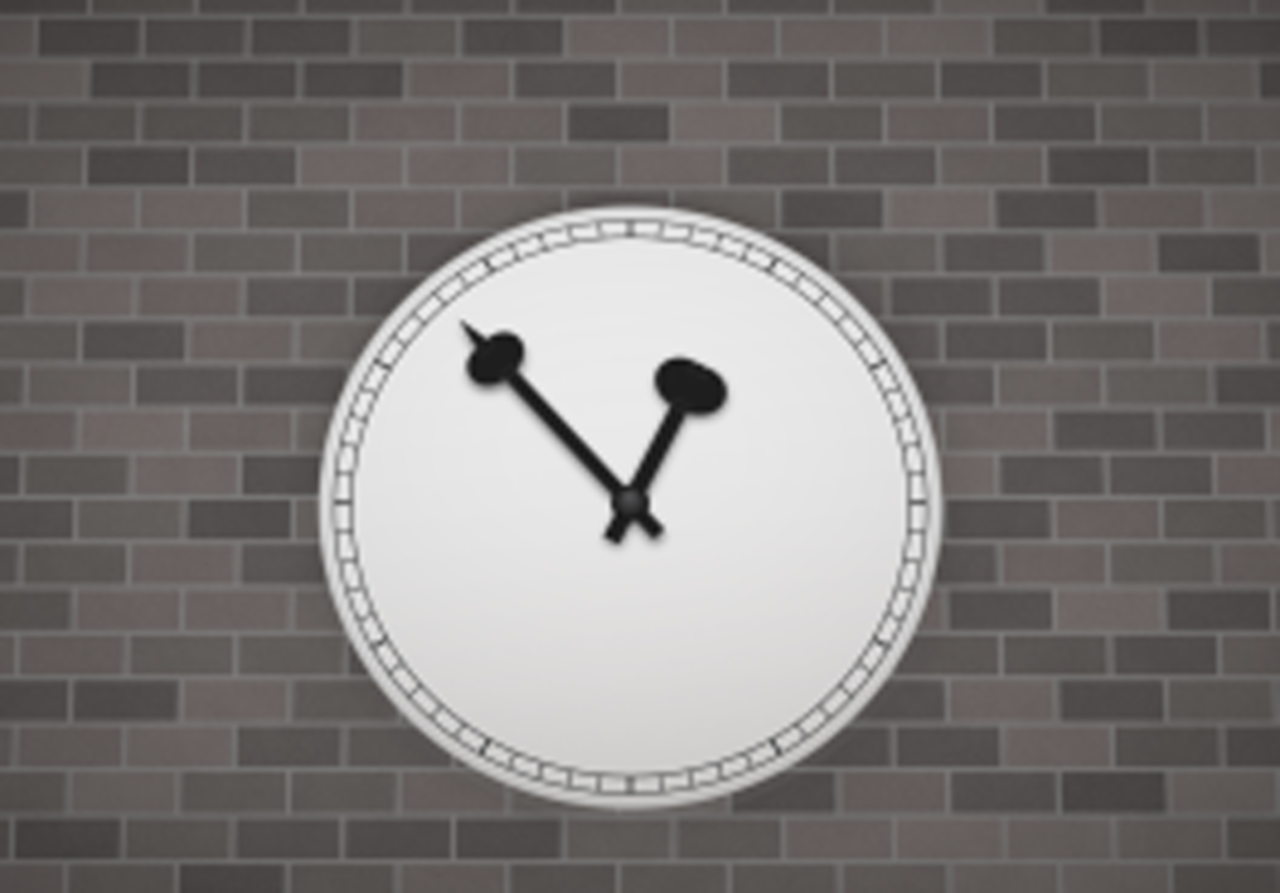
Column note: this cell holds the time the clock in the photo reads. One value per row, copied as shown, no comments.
12:53
